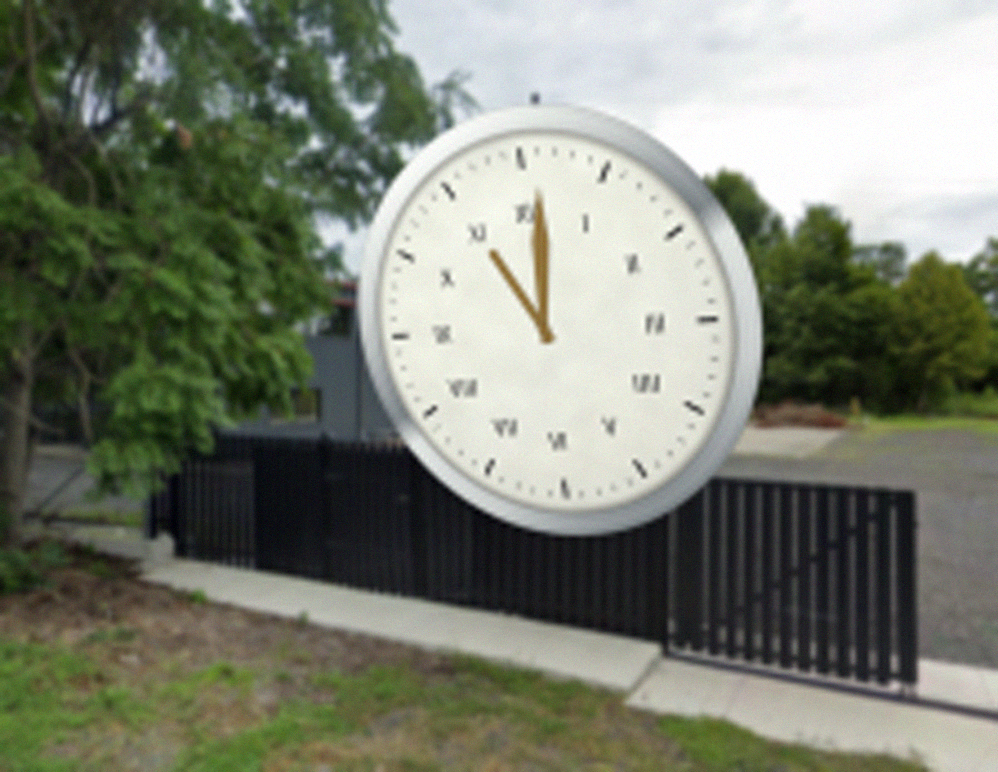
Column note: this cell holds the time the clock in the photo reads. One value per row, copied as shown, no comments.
11:01
